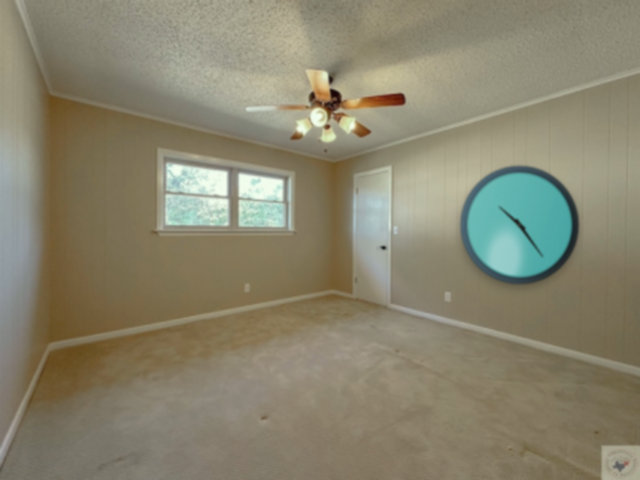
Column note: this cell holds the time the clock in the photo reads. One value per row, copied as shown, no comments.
10:24
